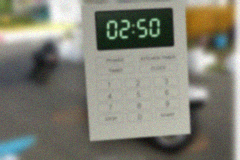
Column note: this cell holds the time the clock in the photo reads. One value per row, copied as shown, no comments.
2:50
